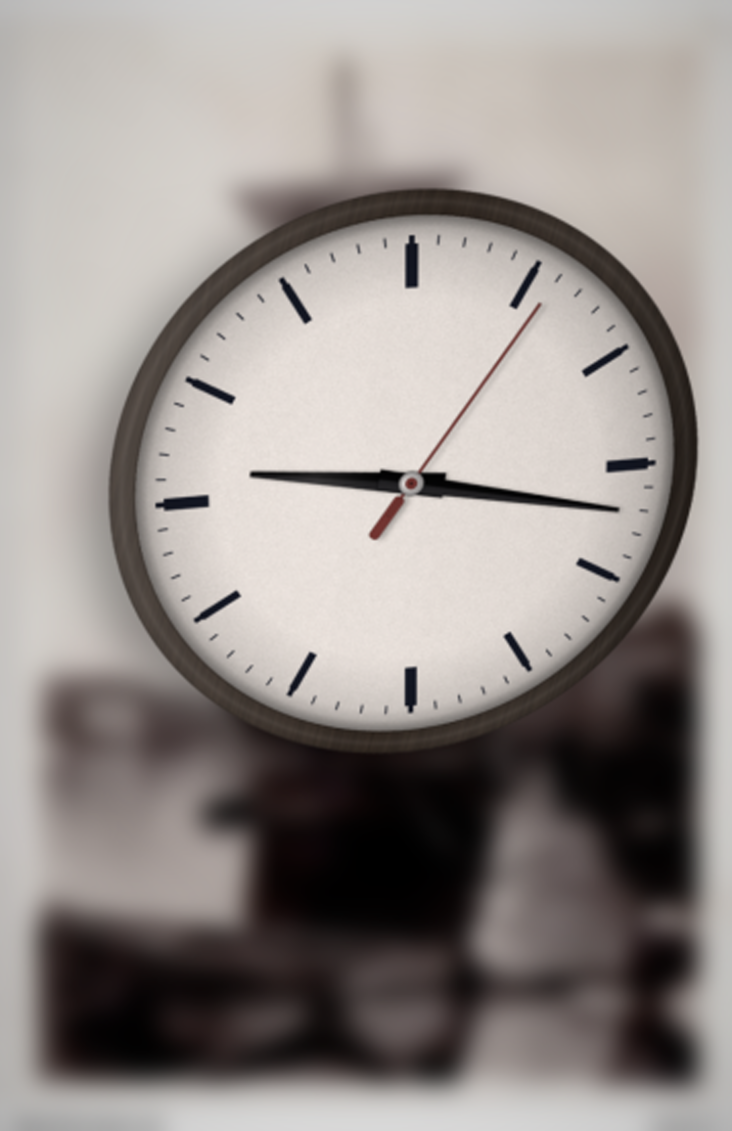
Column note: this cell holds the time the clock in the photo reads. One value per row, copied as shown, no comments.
9:17:06
